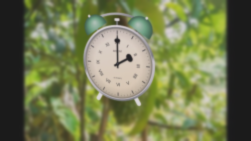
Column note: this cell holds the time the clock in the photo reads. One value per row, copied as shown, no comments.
2:00
